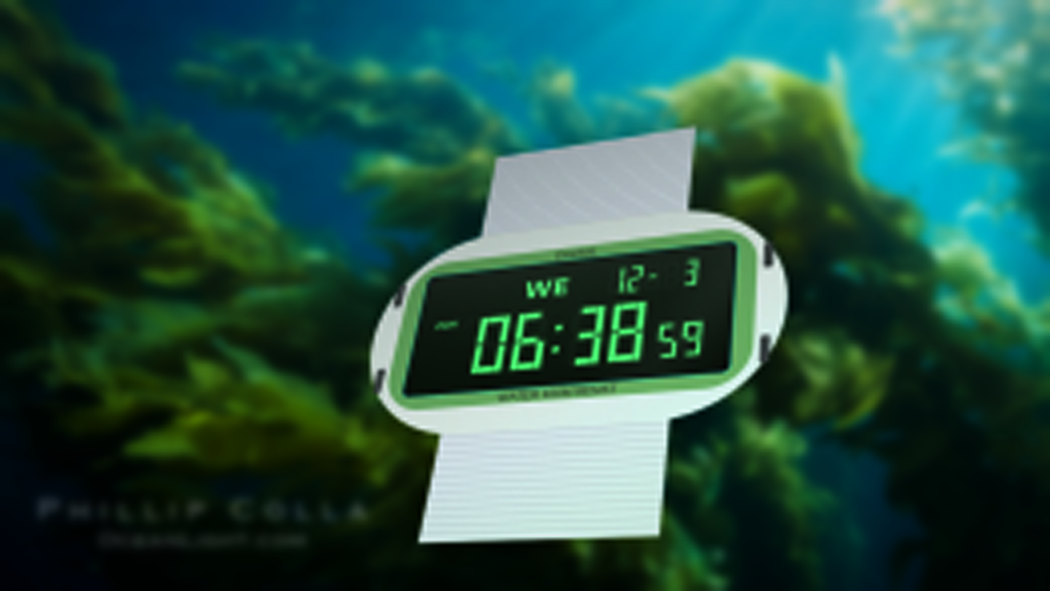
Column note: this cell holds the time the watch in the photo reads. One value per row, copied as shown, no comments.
6:38:59
